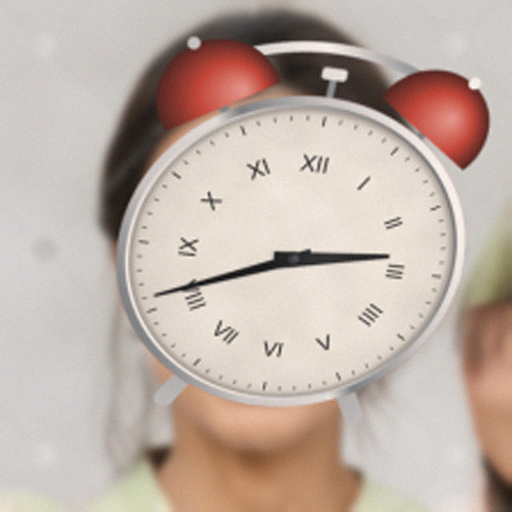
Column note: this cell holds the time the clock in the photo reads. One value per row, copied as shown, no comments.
2:41
